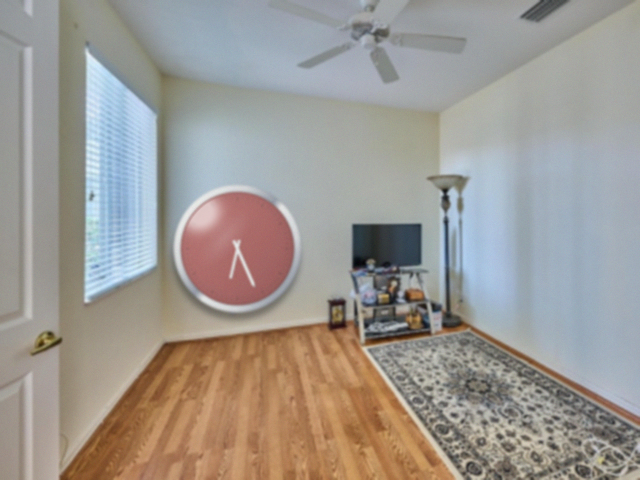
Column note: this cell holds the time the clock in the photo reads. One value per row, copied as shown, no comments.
6:26
